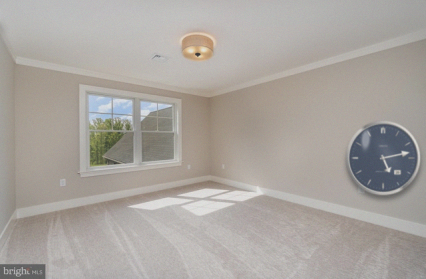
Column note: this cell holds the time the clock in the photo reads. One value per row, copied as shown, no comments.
5:13
